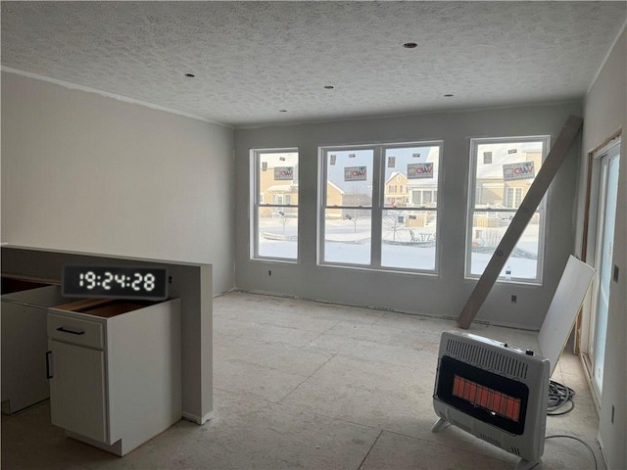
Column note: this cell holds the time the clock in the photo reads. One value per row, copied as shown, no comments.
19:24:28
